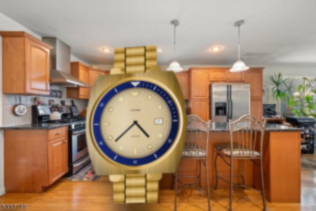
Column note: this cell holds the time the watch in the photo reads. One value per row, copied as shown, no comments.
4:38
